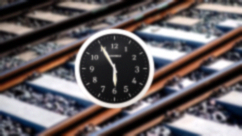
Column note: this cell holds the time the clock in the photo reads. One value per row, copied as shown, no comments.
5:55
